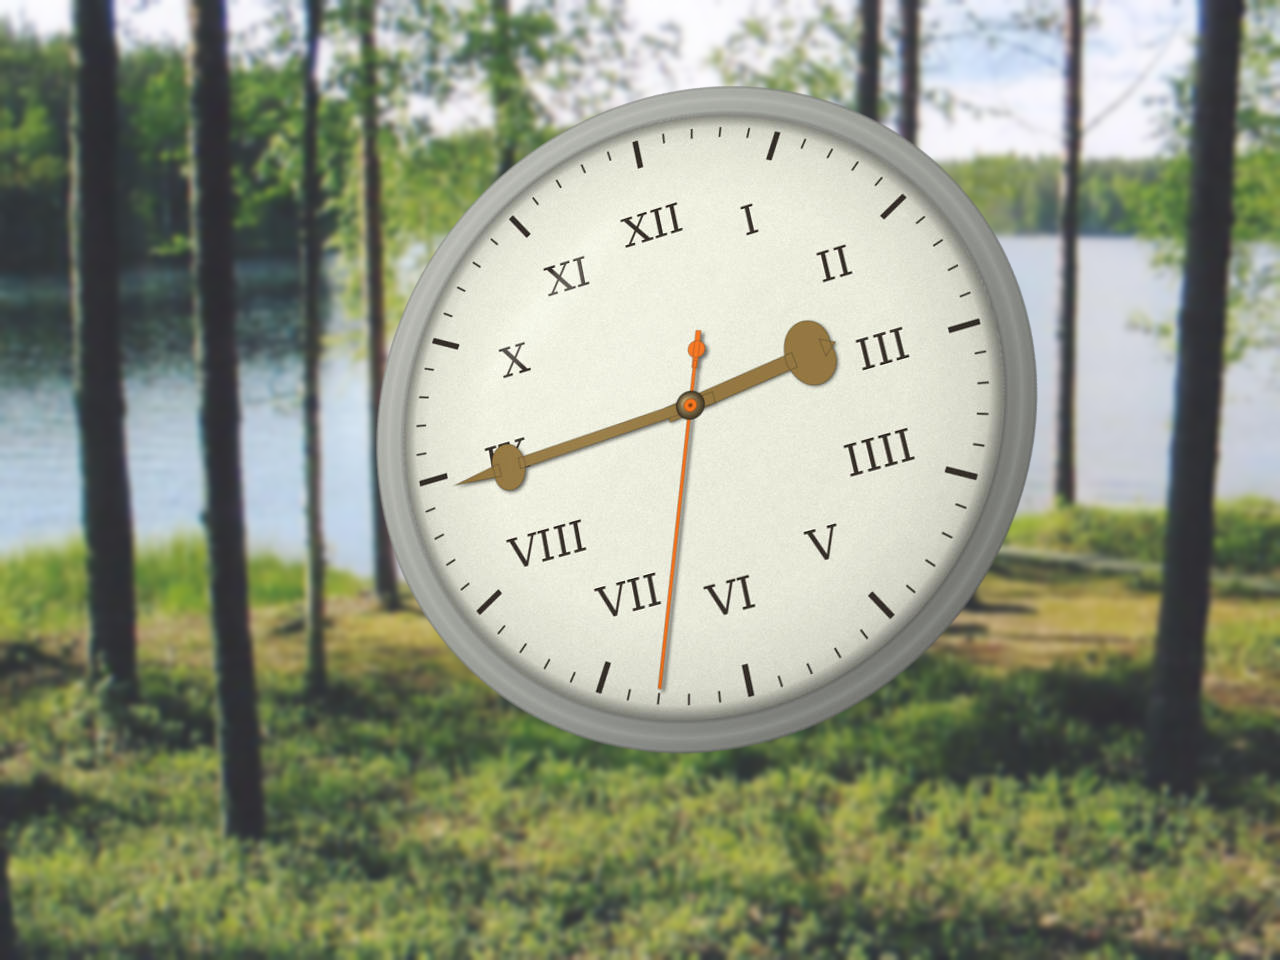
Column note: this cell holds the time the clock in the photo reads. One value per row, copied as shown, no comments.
2:44:33
